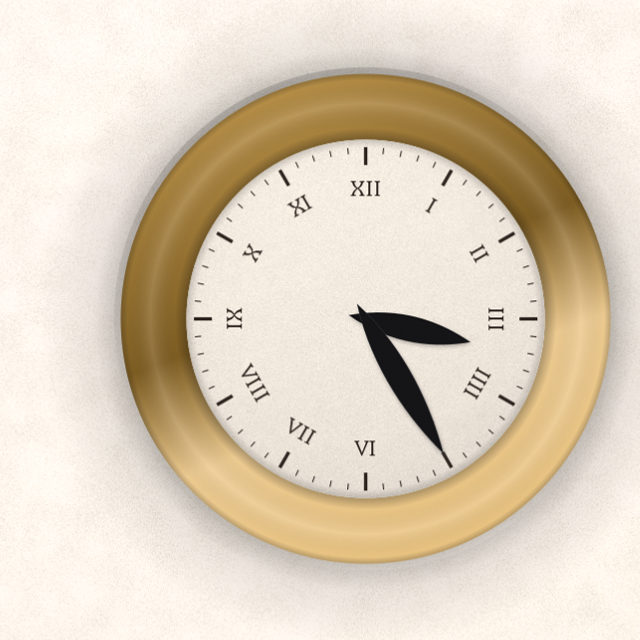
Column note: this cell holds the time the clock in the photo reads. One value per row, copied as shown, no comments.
3:25
